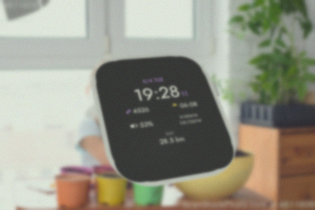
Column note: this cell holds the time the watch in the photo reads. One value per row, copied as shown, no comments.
19:28
